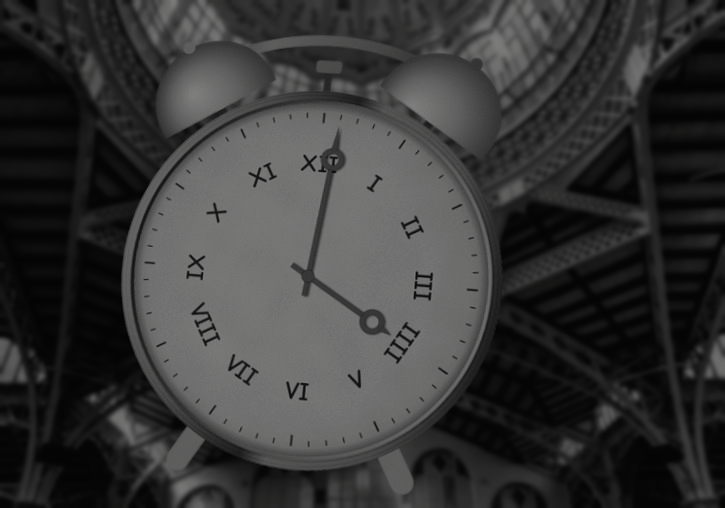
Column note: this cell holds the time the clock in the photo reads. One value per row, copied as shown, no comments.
4:01
